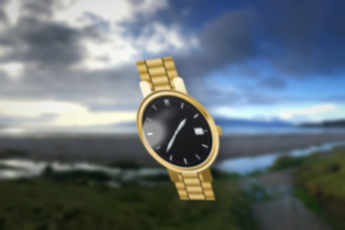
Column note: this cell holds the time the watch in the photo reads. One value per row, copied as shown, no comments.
1:37
